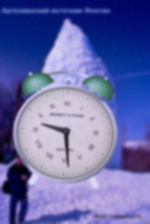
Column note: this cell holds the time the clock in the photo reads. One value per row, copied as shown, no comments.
9:29
